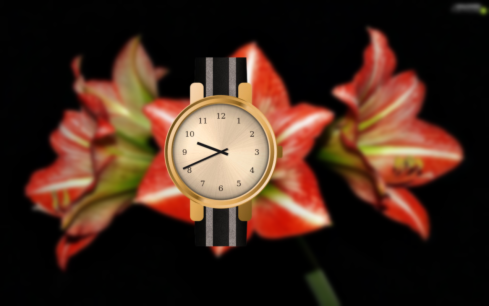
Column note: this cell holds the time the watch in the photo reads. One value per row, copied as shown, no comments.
9:41
